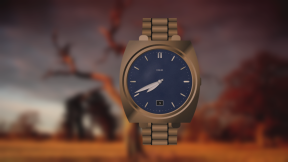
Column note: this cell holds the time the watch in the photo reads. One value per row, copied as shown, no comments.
7:41
